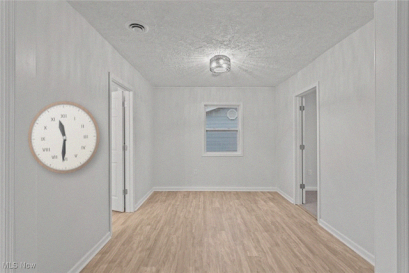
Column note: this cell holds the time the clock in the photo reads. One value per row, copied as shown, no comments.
11:31
